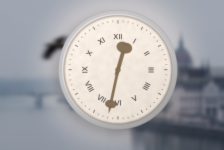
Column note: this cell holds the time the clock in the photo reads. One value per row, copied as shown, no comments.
12:32
